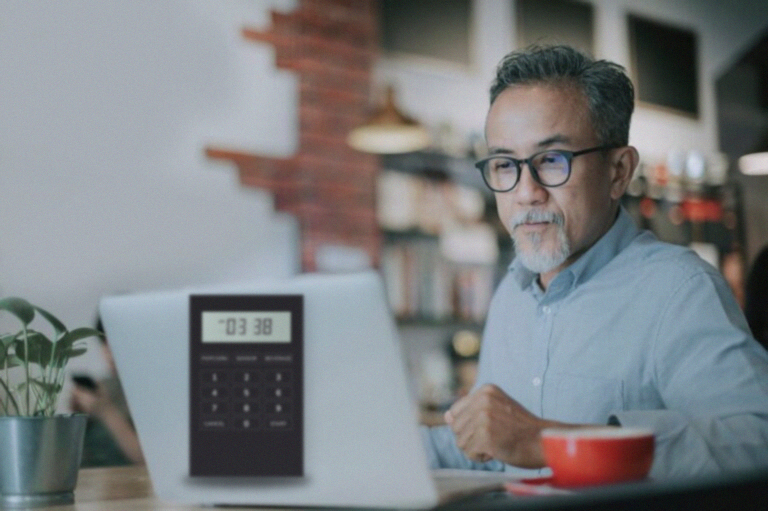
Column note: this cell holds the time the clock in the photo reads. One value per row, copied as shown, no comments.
3:38
